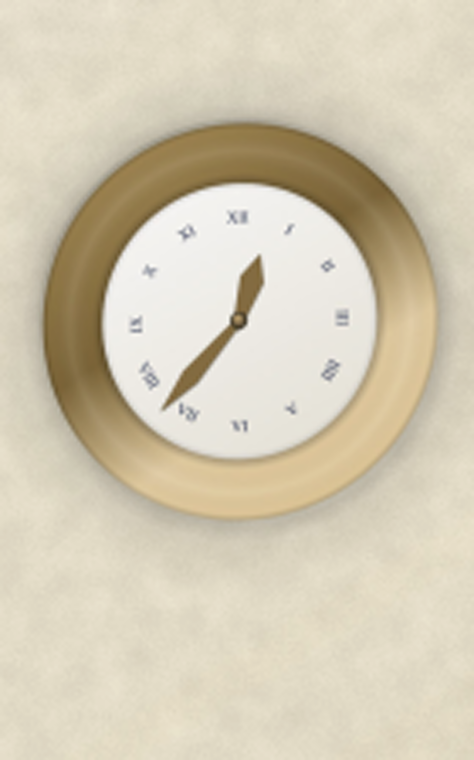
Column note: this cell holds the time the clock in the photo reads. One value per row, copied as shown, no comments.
12:37
